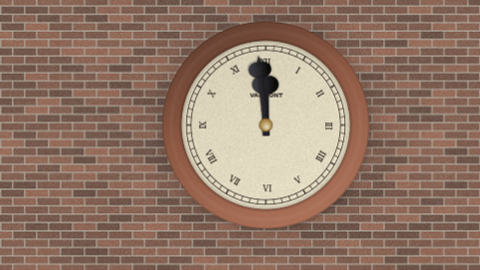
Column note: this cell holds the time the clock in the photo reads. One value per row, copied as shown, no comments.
11:59
